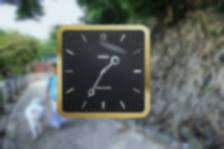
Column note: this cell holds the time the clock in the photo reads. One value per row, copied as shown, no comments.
1:35
